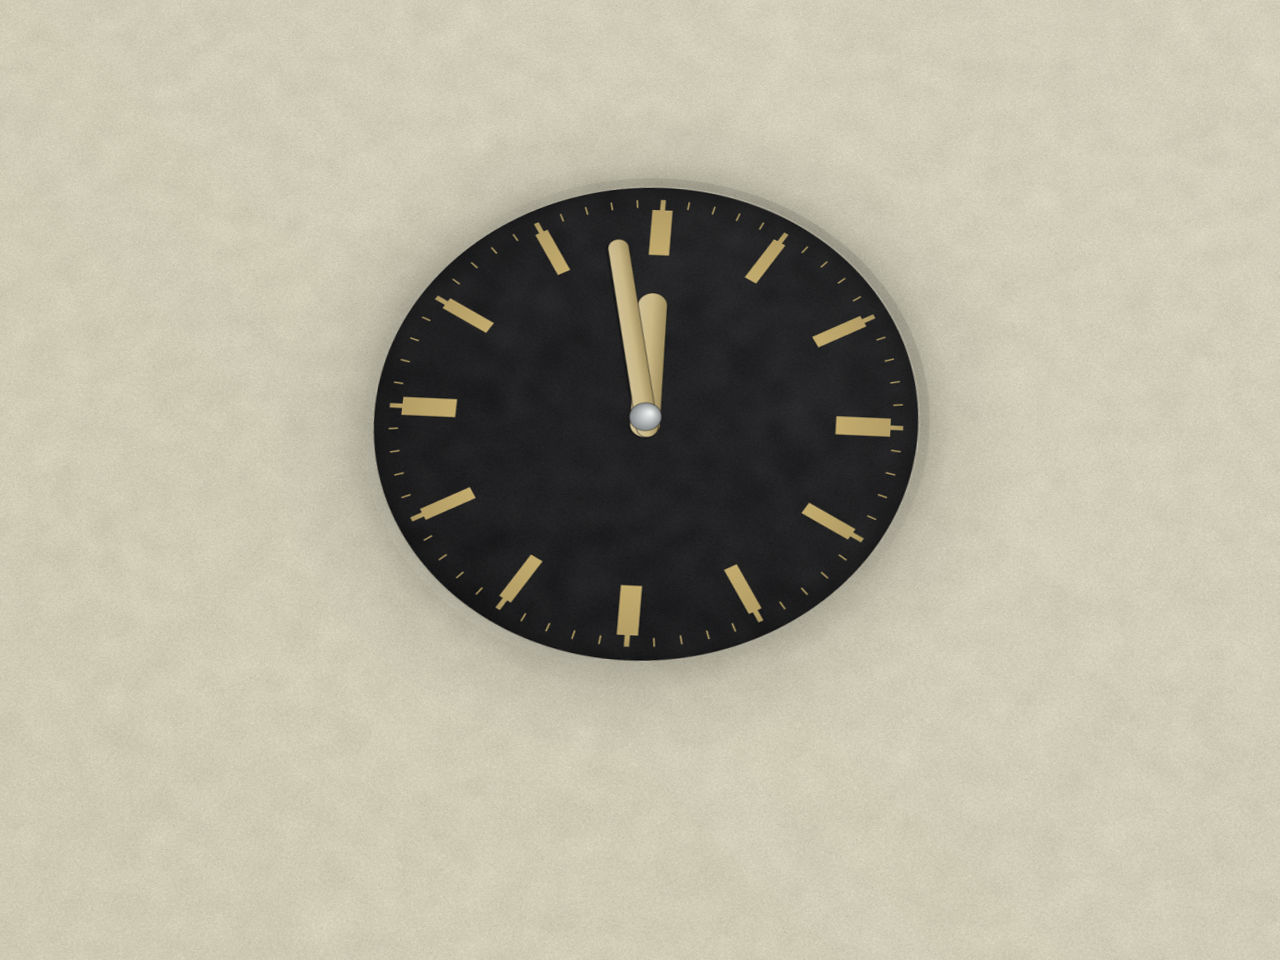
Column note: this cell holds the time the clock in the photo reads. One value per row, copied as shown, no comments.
11:58
